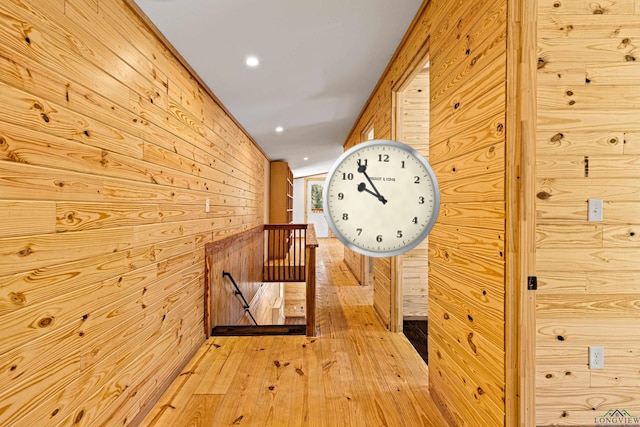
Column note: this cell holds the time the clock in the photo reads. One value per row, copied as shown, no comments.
9:54
